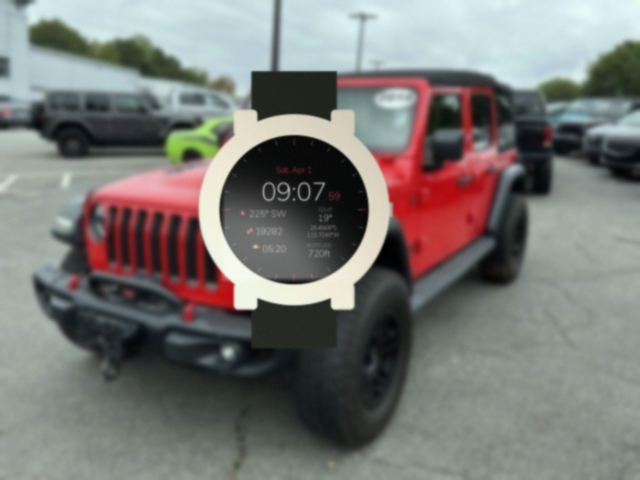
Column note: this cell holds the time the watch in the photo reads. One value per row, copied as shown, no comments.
9:07:59
